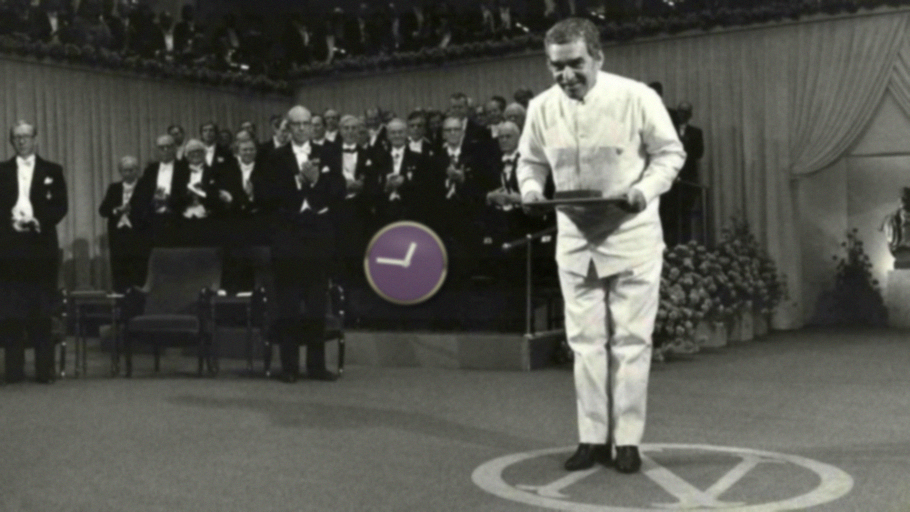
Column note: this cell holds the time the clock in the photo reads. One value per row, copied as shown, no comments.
12:46
